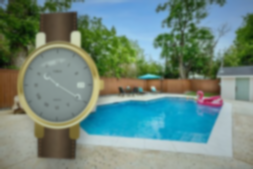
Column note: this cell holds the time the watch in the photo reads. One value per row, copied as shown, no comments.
10:20
